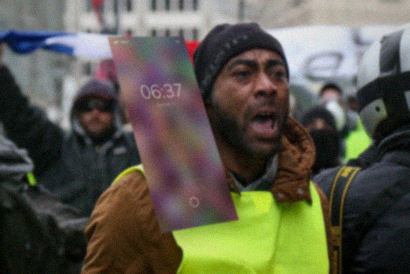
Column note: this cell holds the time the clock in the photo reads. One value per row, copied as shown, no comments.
6:37
